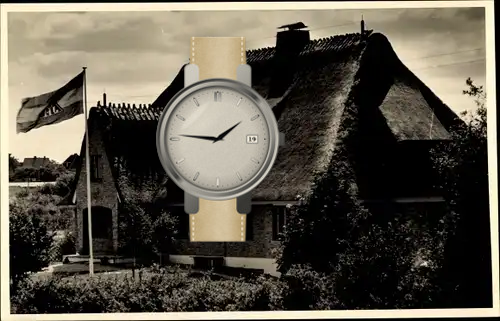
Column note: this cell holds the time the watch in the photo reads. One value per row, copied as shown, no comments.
1:46
